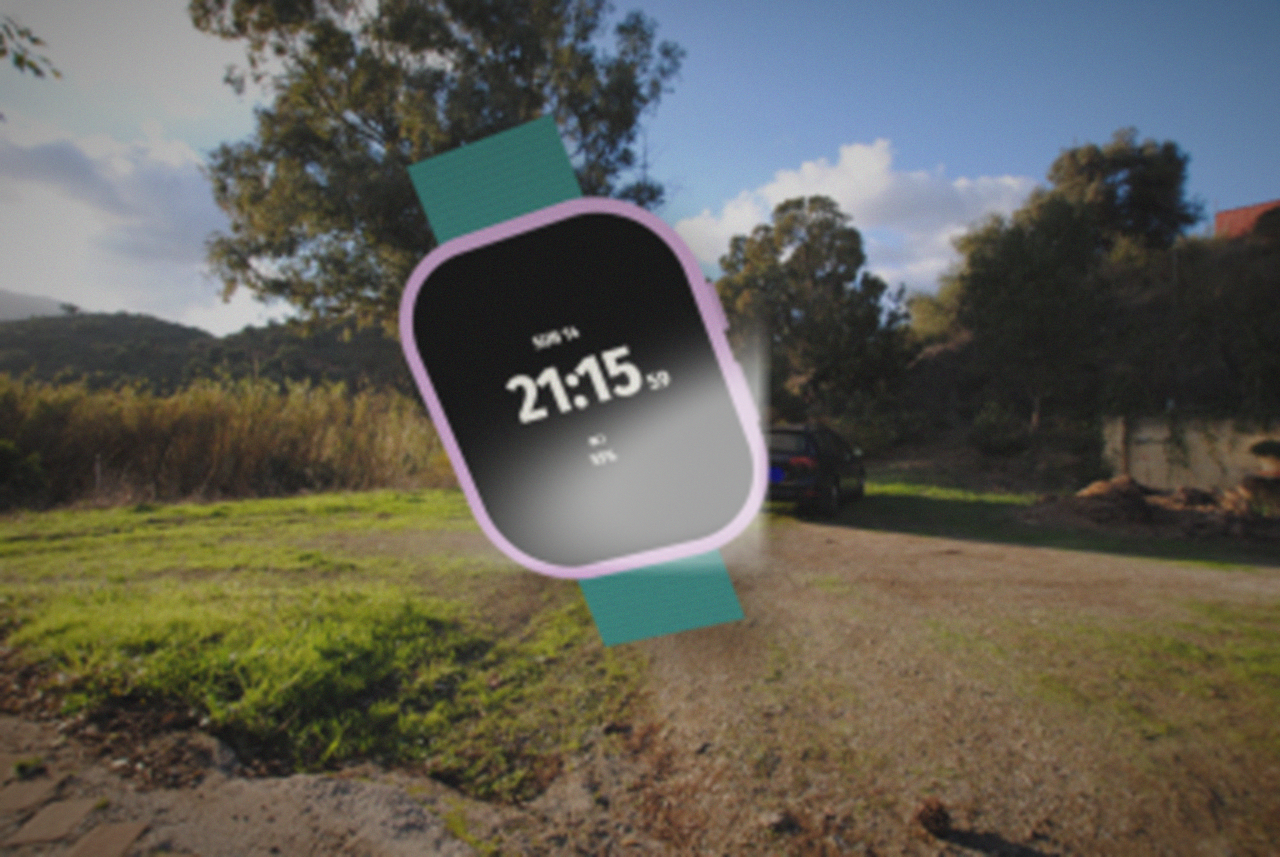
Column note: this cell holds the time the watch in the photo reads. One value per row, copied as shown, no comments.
21:15
